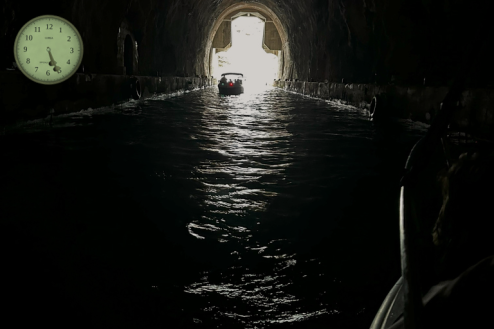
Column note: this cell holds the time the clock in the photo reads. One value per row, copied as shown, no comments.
5:26
